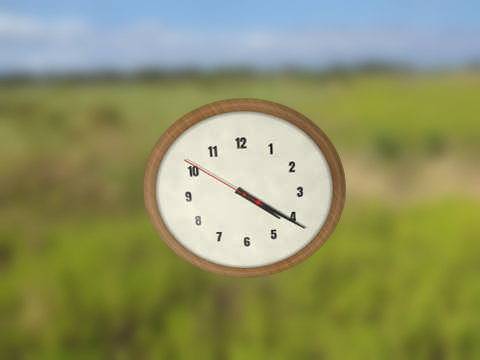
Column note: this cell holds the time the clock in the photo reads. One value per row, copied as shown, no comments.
4:20:51
